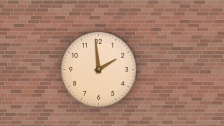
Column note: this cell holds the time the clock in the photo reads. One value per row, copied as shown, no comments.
1:59
